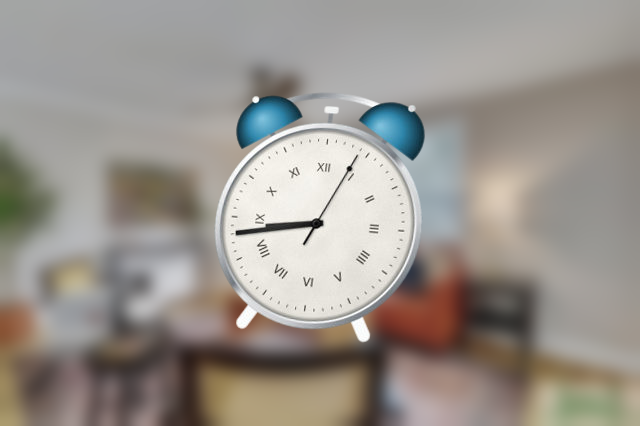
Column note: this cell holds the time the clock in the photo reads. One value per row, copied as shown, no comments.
8:43:04
